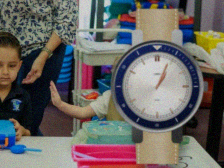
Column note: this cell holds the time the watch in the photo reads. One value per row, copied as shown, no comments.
1:04
